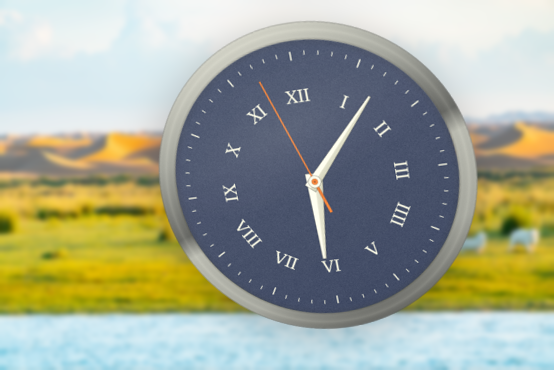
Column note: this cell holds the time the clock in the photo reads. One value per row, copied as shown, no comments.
6:06:57
